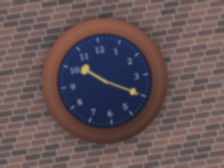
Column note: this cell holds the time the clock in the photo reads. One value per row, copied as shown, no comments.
10:20
